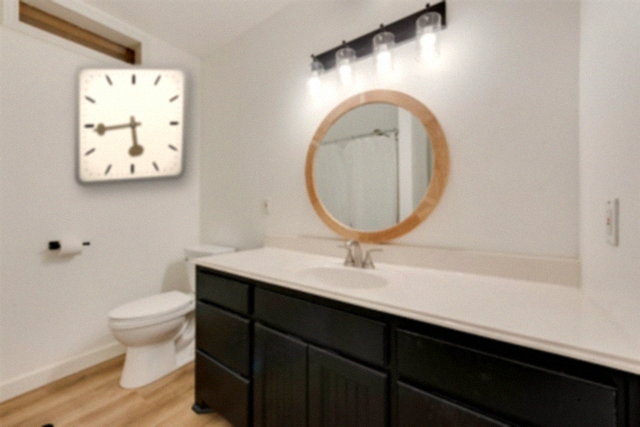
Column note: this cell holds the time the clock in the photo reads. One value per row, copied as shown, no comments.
5:44
